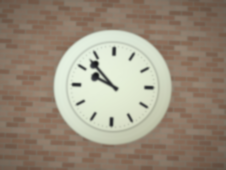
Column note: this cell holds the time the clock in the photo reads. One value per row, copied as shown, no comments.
9:53
